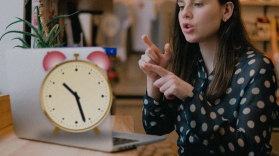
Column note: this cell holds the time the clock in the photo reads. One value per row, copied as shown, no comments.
10:27
